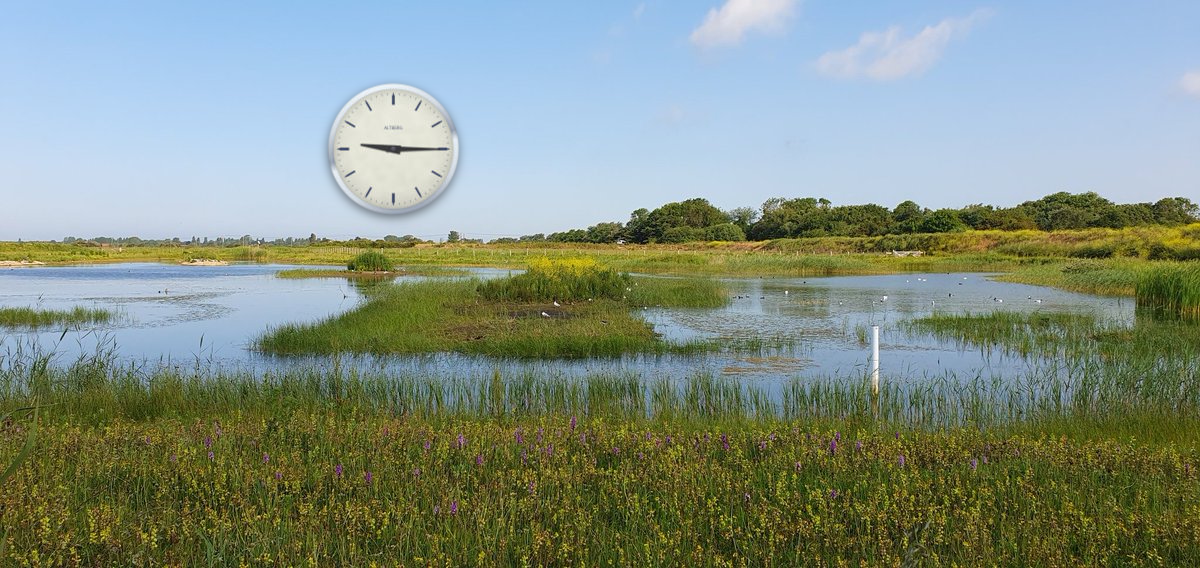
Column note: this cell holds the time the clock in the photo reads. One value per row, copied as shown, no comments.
9:15
